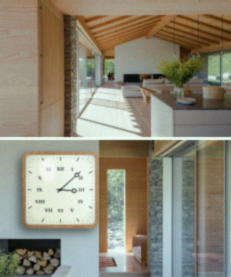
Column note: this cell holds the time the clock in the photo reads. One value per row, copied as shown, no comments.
3:08
